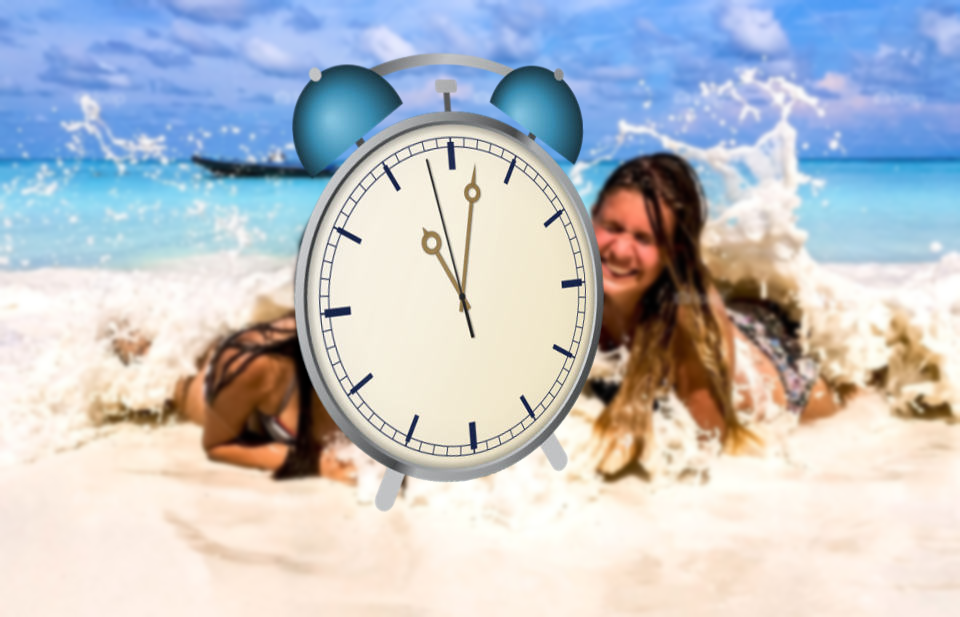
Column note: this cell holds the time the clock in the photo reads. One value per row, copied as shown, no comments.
11:01:58
